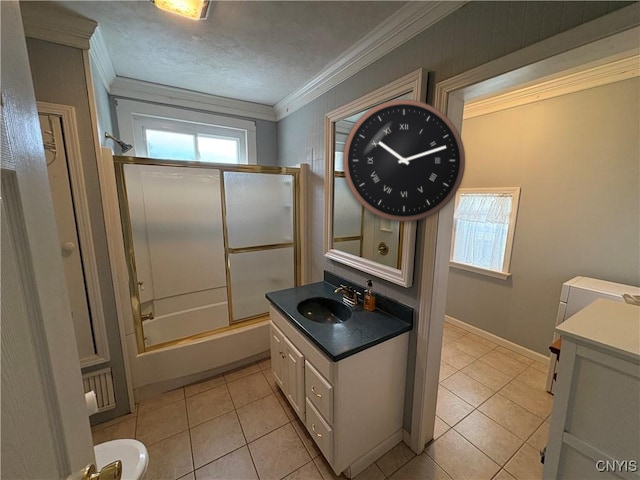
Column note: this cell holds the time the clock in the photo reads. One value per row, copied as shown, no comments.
10:12
